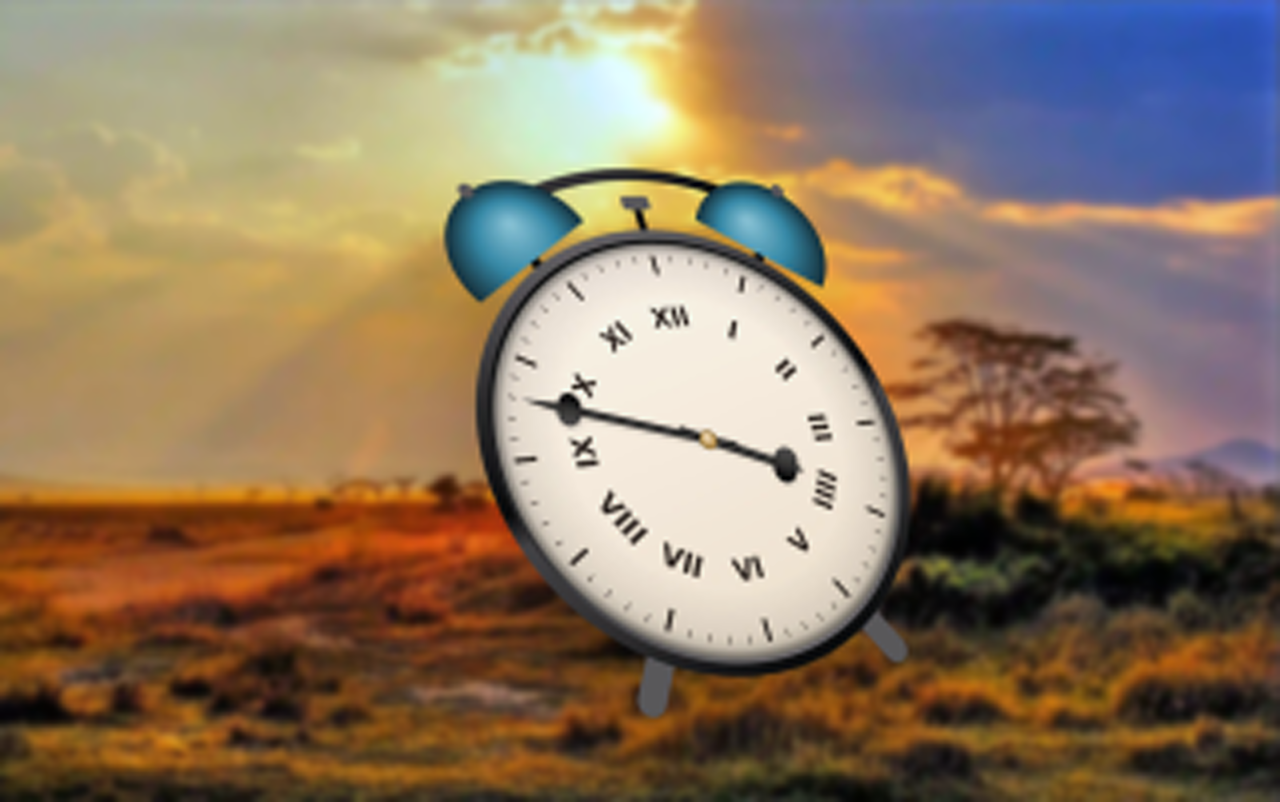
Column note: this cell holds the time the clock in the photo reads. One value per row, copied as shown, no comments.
3:48
